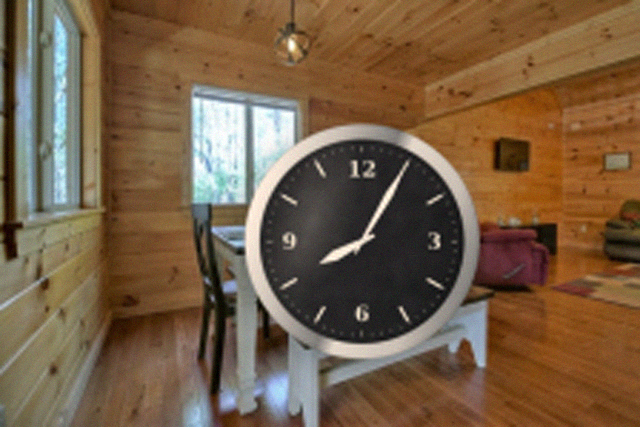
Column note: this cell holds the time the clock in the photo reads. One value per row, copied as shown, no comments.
8:05
